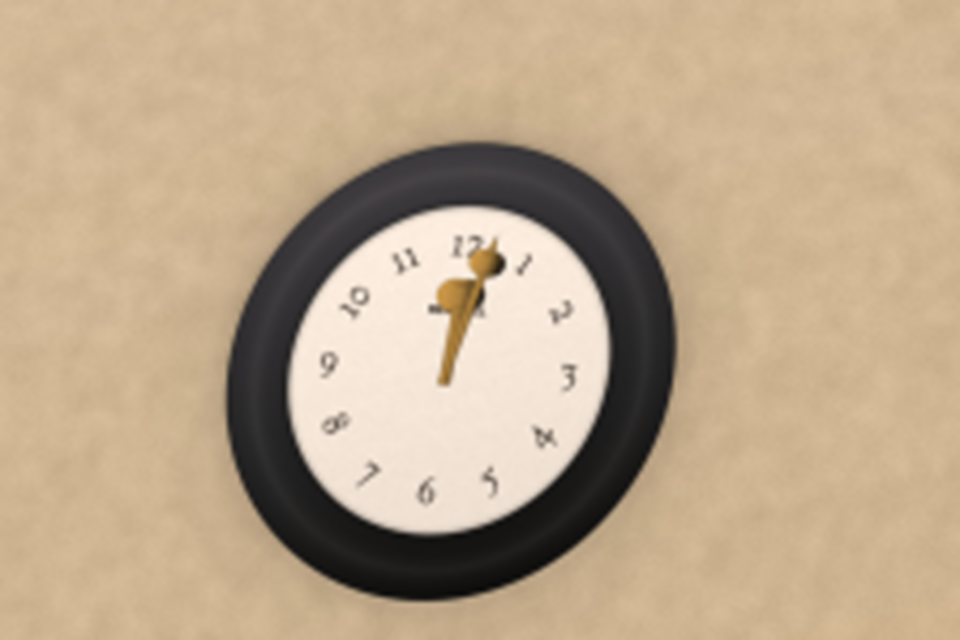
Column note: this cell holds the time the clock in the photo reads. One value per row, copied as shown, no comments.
12:02
